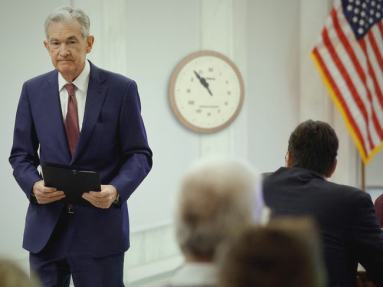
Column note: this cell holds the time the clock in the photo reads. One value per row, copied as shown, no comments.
10:53
